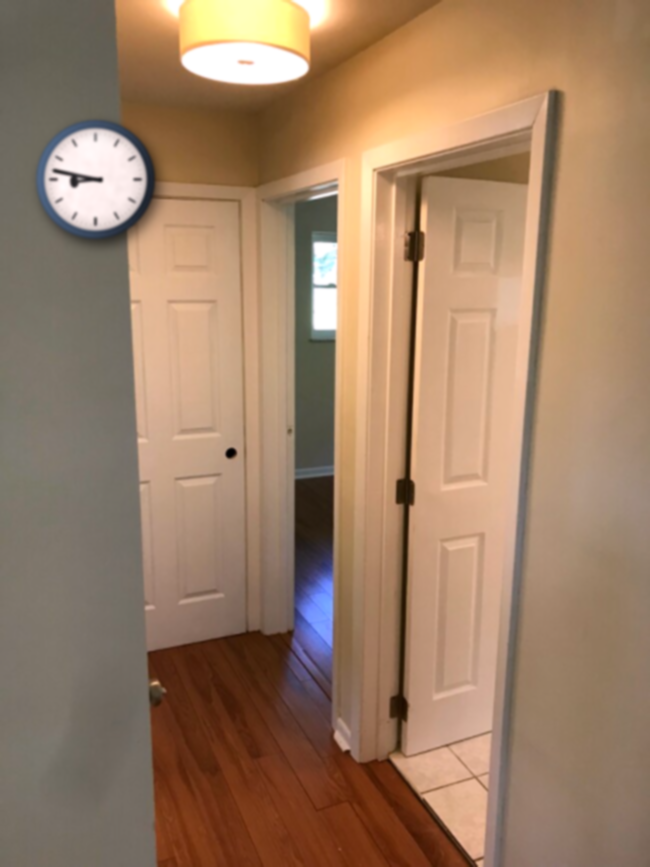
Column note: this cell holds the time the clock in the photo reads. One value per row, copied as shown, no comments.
8:47
